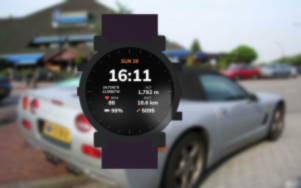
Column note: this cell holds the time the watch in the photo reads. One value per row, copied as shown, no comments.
16:11
